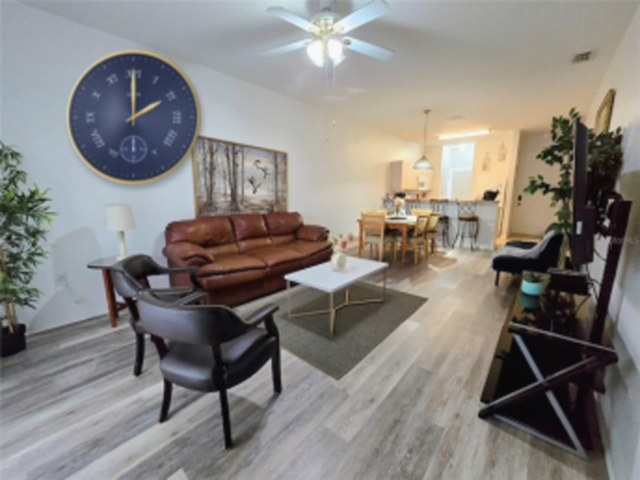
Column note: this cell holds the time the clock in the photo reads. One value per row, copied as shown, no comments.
2:00
